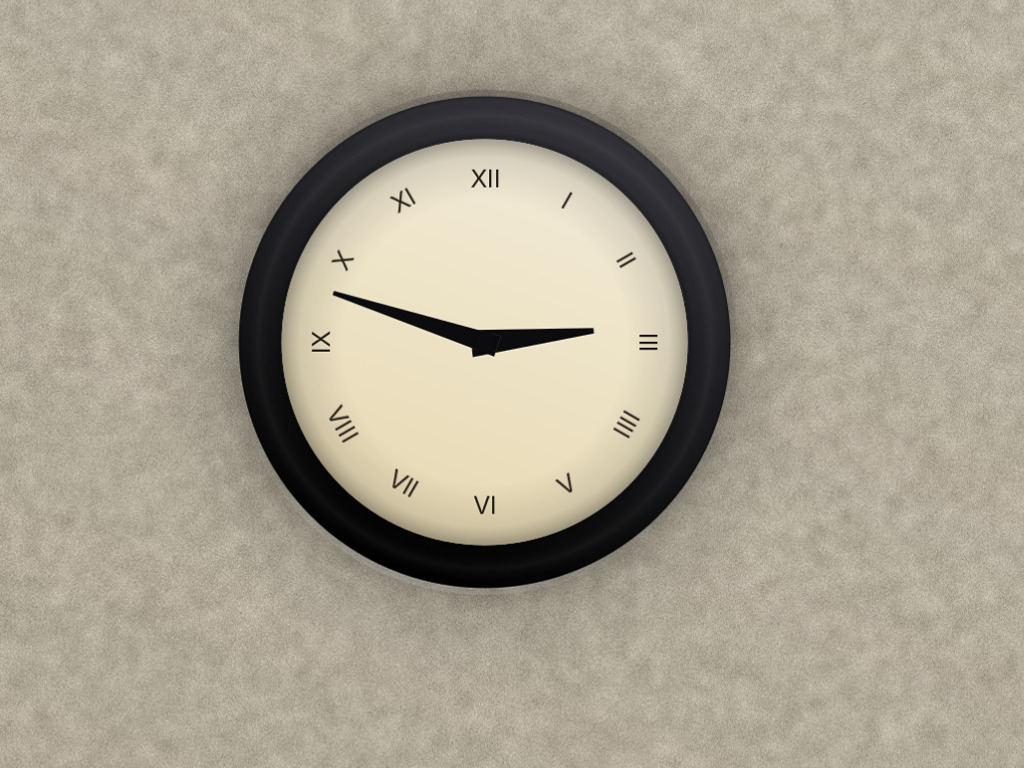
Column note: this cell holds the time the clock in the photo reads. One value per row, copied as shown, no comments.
2:48
